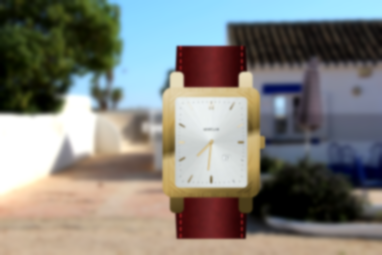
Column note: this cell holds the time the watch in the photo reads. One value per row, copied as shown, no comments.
7:31
